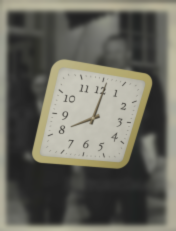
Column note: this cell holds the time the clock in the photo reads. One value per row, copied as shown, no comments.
8:01
